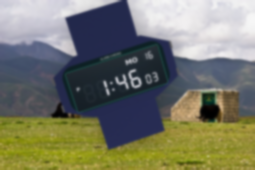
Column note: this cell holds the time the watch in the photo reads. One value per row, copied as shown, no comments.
1:46
